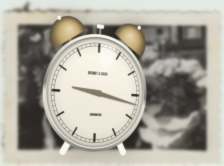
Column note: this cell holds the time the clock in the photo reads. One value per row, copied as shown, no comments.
9:17
